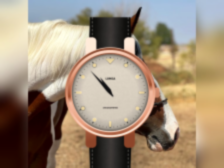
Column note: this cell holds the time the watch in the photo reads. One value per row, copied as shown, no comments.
10:53
